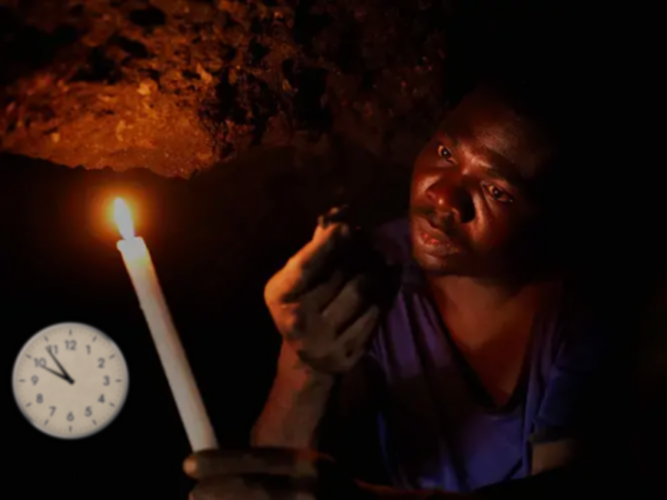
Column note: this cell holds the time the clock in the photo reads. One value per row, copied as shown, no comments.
9:54
